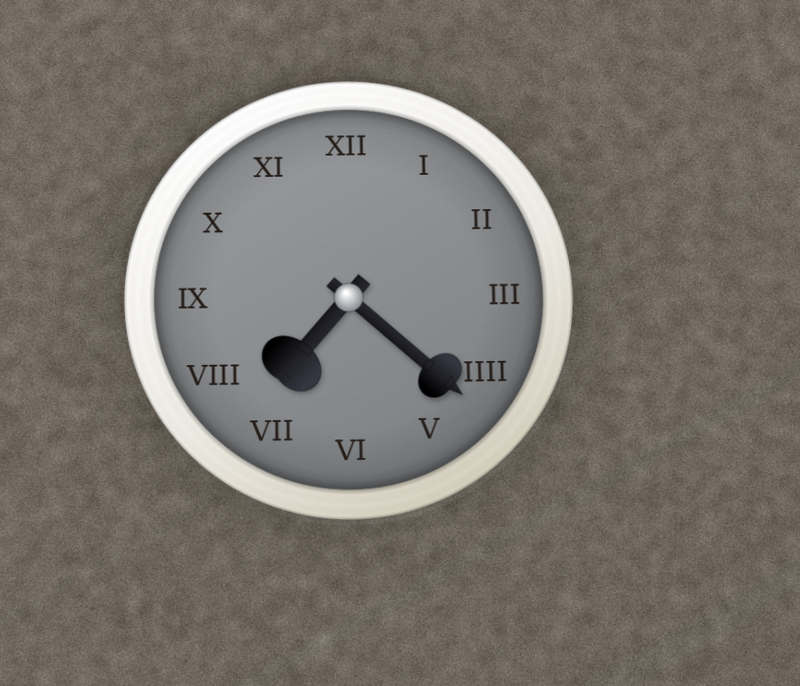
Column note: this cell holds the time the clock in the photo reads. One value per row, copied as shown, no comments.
7:22
